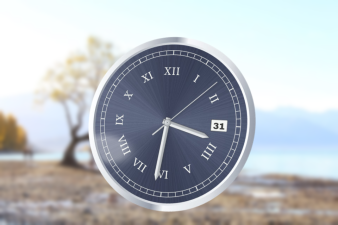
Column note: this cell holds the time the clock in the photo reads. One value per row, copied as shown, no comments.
3:31:08
